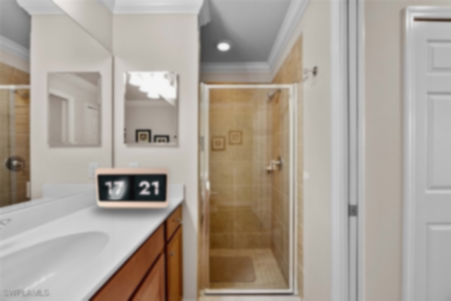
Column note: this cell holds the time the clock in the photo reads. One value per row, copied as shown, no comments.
17:21
